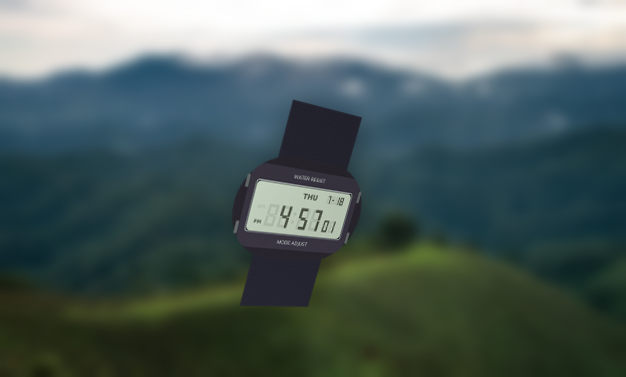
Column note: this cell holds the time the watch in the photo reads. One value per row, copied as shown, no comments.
4:57:01
